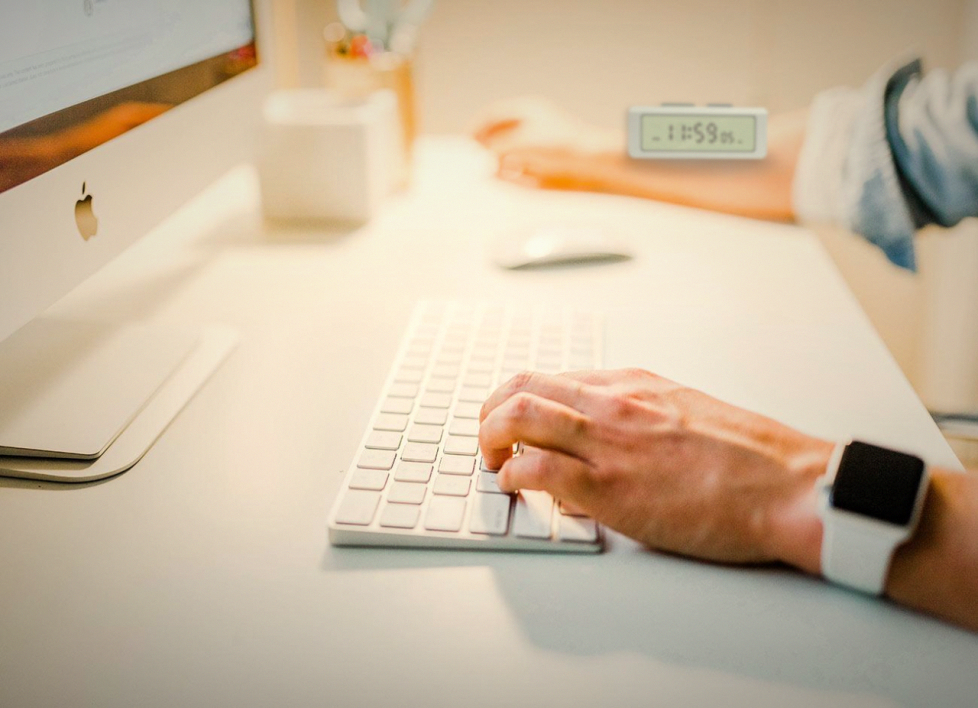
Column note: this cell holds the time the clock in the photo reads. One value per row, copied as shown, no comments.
11:59
